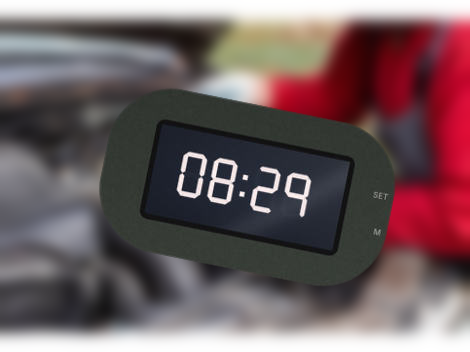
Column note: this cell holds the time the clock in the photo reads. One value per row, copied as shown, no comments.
8:29
